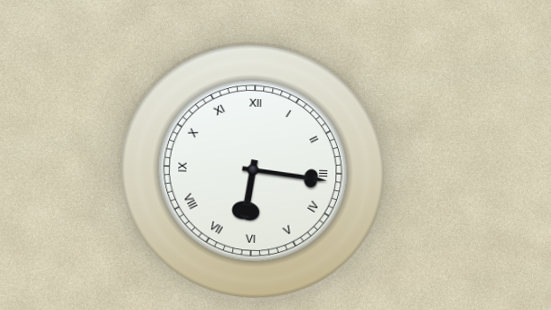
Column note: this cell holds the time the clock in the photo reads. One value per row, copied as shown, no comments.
6:16
